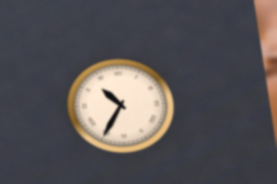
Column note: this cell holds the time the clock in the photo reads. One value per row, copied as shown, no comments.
10:35
